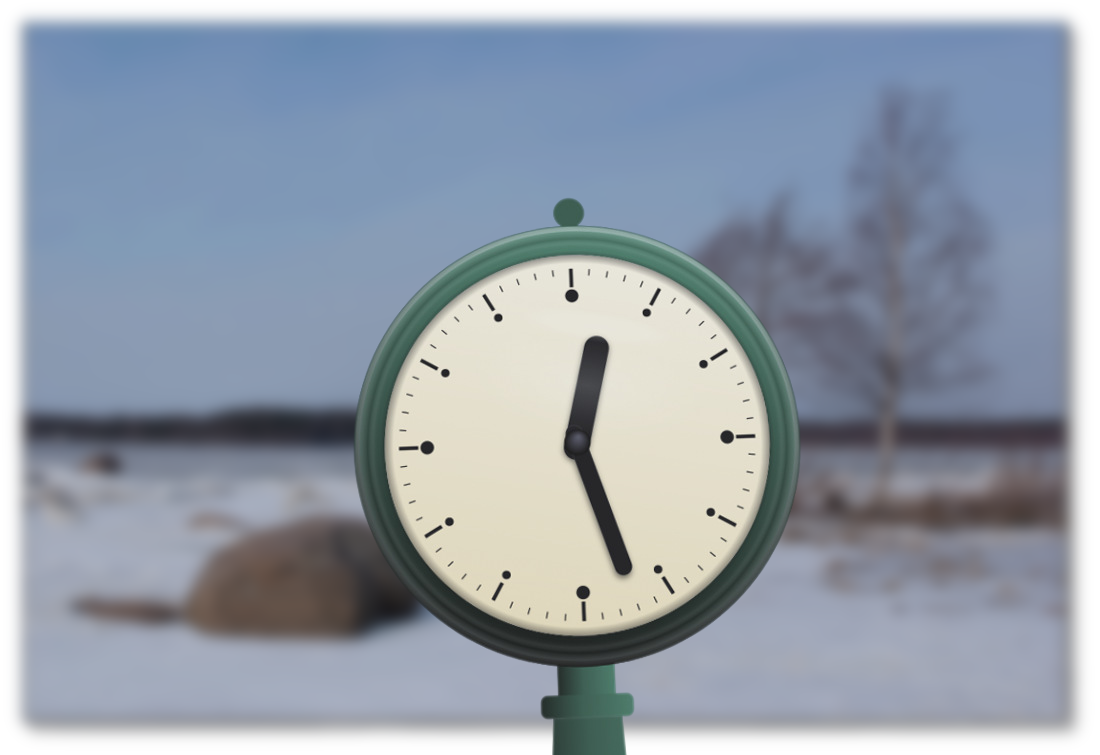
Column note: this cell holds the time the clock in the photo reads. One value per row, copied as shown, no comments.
12:27
